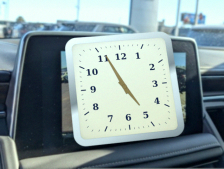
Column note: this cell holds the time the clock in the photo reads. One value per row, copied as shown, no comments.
4:56
